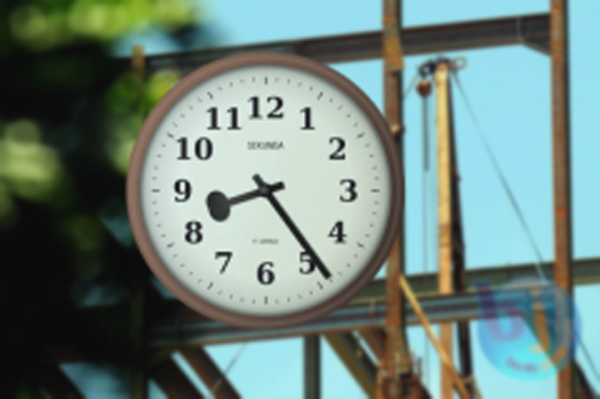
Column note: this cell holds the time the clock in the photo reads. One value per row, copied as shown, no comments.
8:24
